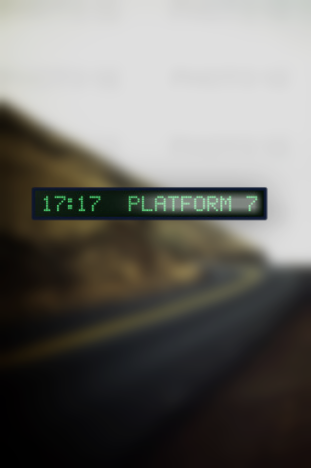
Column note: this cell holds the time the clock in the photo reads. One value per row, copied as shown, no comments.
17:17
